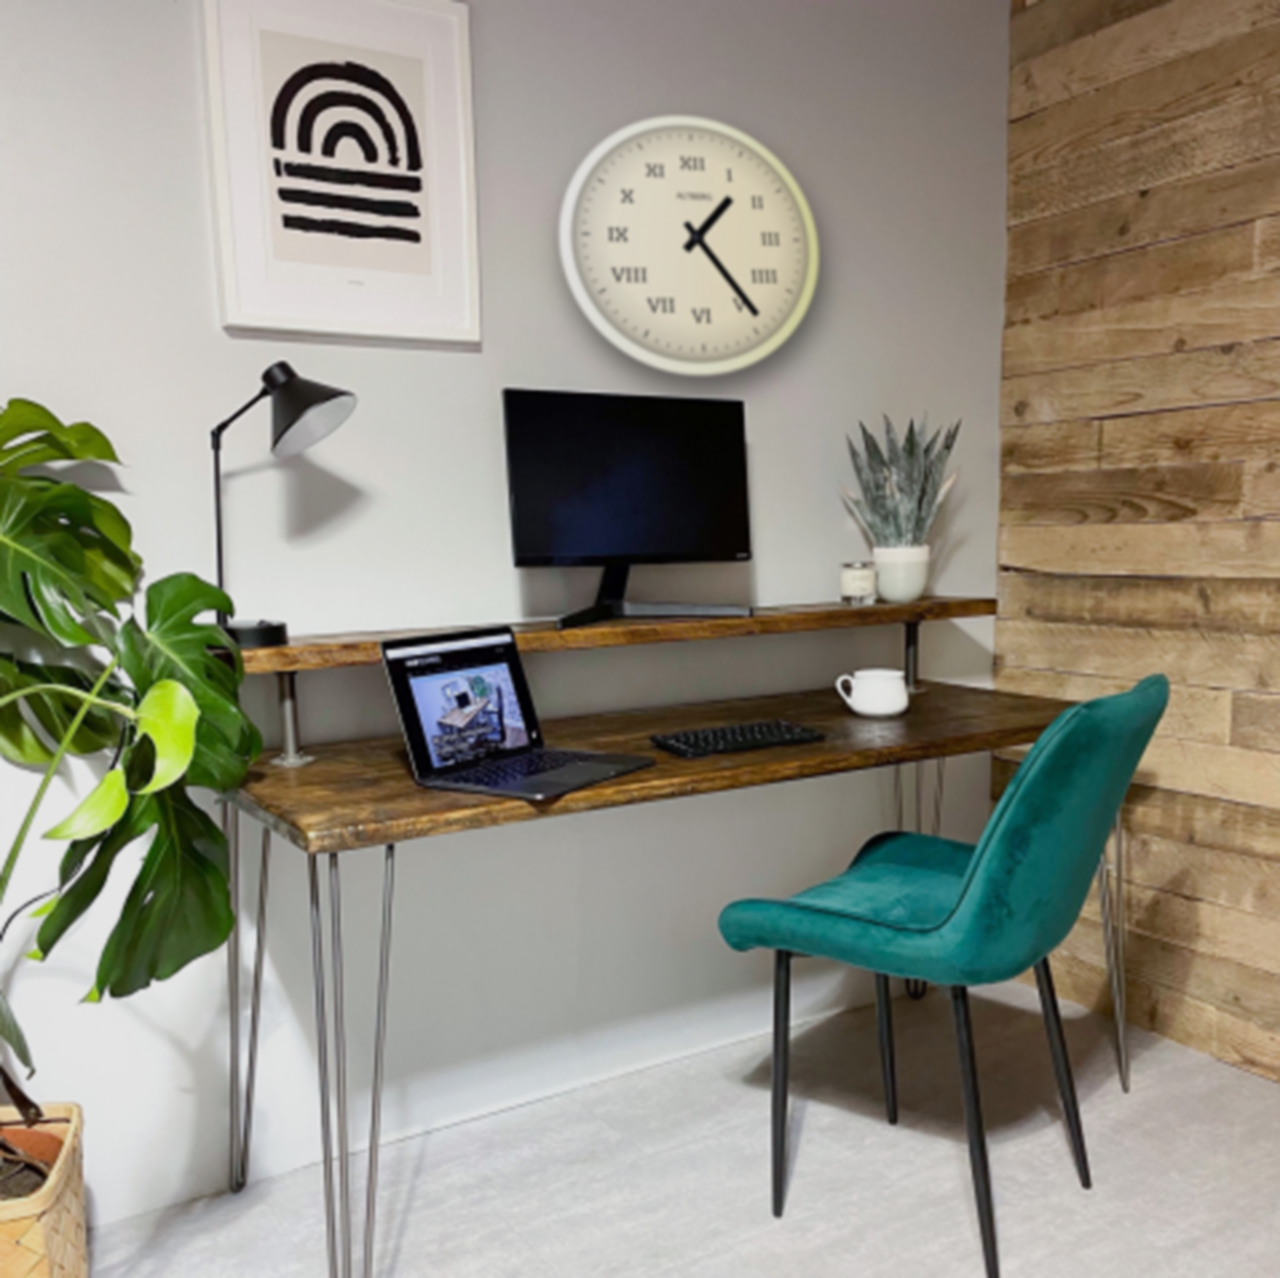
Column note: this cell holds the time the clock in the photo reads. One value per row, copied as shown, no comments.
1:24
